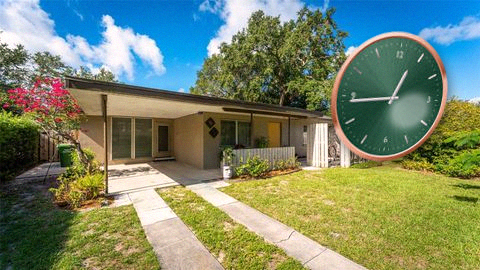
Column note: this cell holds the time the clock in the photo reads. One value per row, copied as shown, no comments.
12:44
